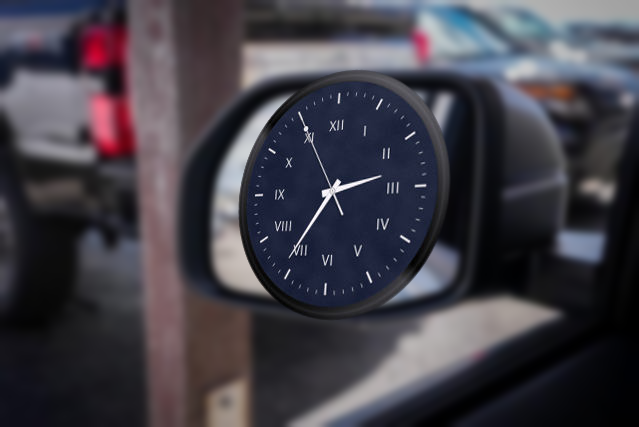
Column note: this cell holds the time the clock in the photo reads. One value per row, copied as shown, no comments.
2:35:55
